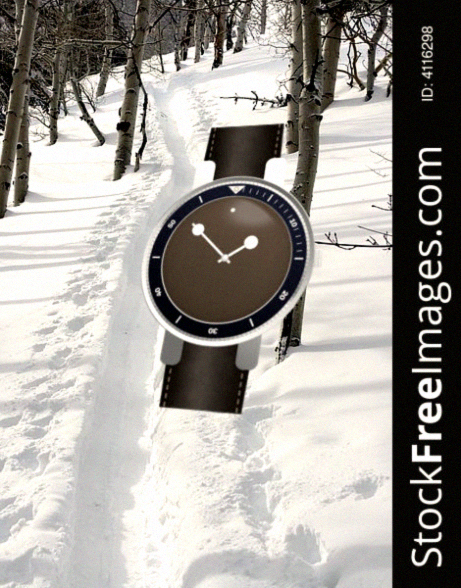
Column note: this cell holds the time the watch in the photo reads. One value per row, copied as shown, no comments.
1:52
